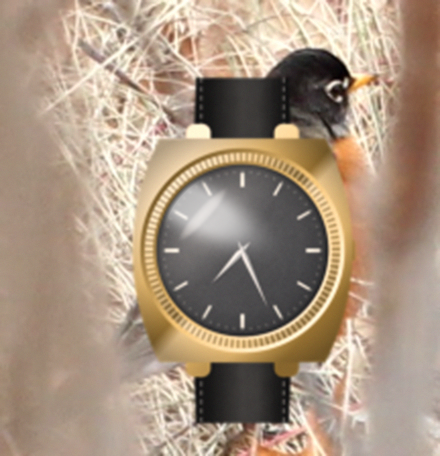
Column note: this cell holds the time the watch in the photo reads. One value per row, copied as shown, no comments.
7:26
